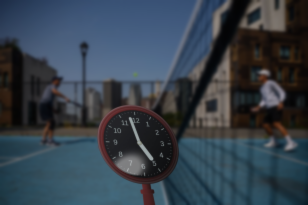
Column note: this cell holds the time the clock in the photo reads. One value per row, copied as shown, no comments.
4:58
